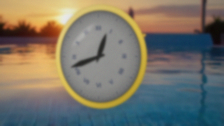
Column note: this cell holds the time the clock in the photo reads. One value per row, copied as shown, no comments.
12:42
